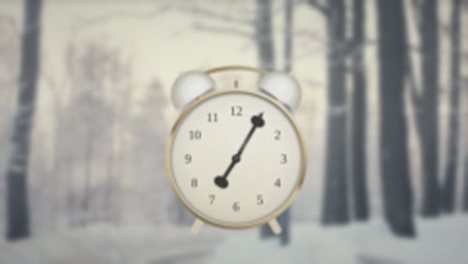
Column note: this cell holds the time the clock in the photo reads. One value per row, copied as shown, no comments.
7:05
